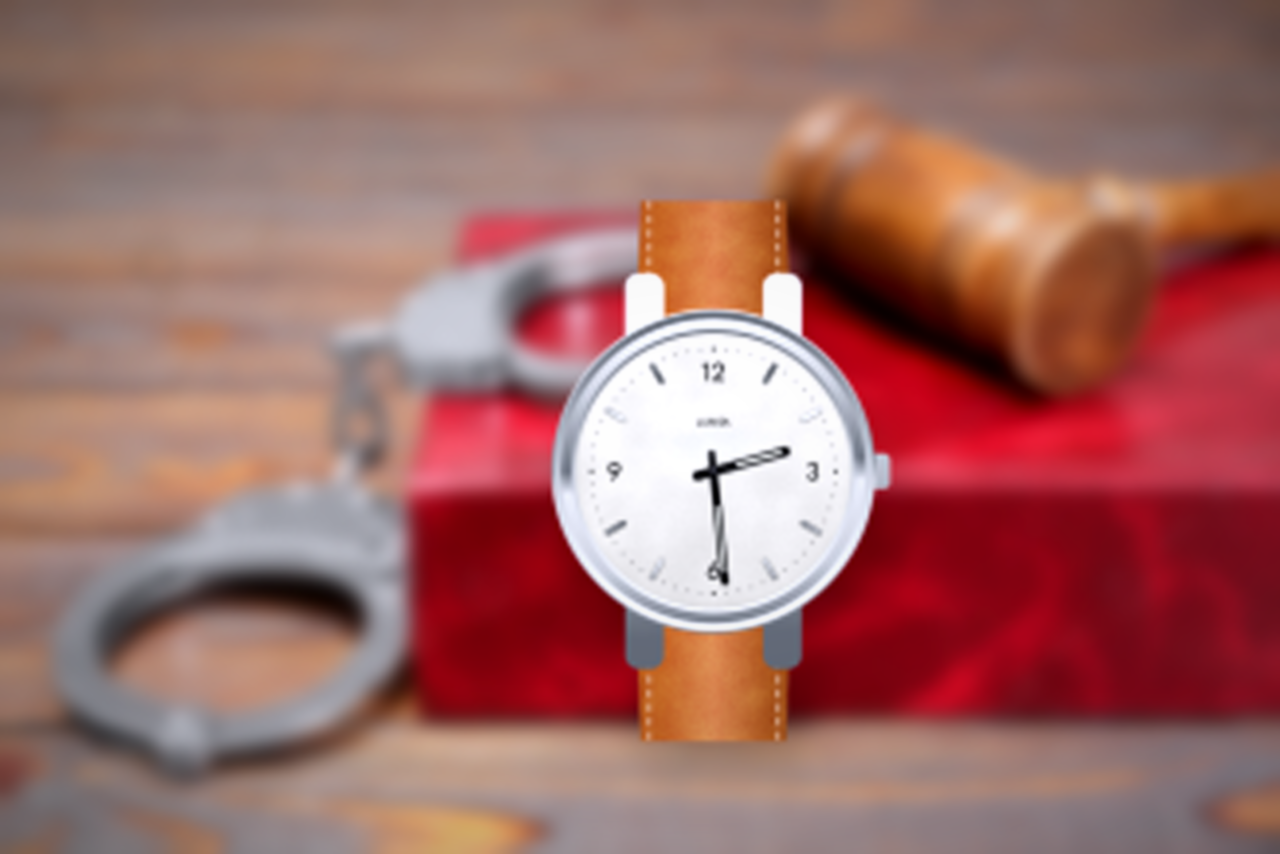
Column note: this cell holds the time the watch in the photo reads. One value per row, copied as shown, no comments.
2:29
